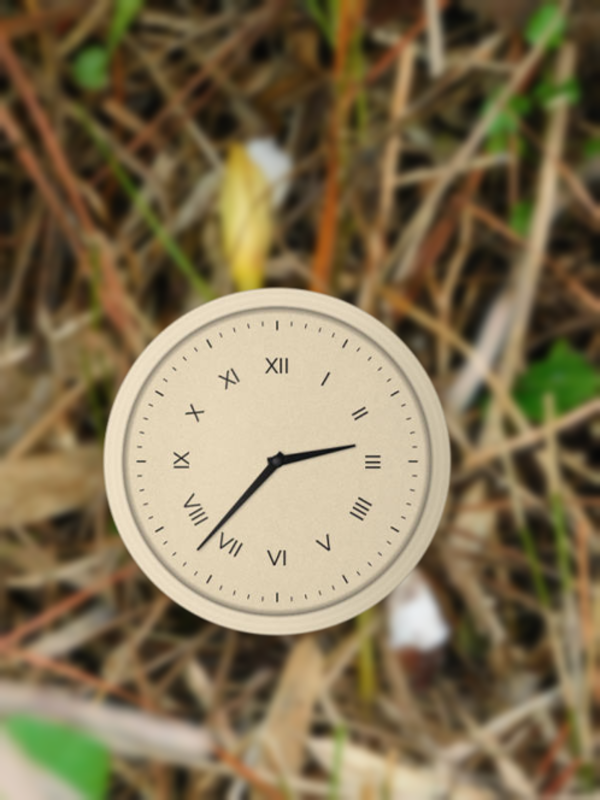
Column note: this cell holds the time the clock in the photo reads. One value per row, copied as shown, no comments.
2:37
